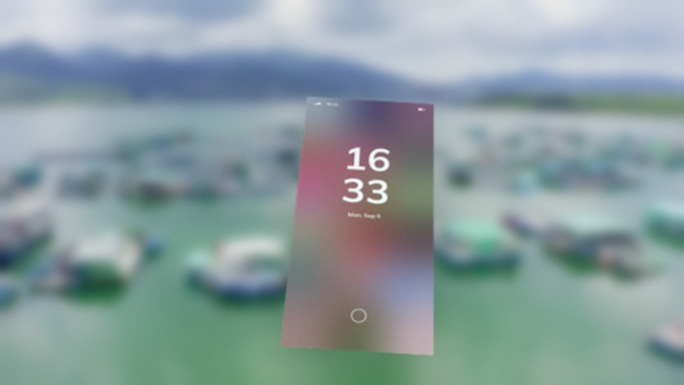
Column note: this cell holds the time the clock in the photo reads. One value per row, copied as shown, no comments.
16:33
